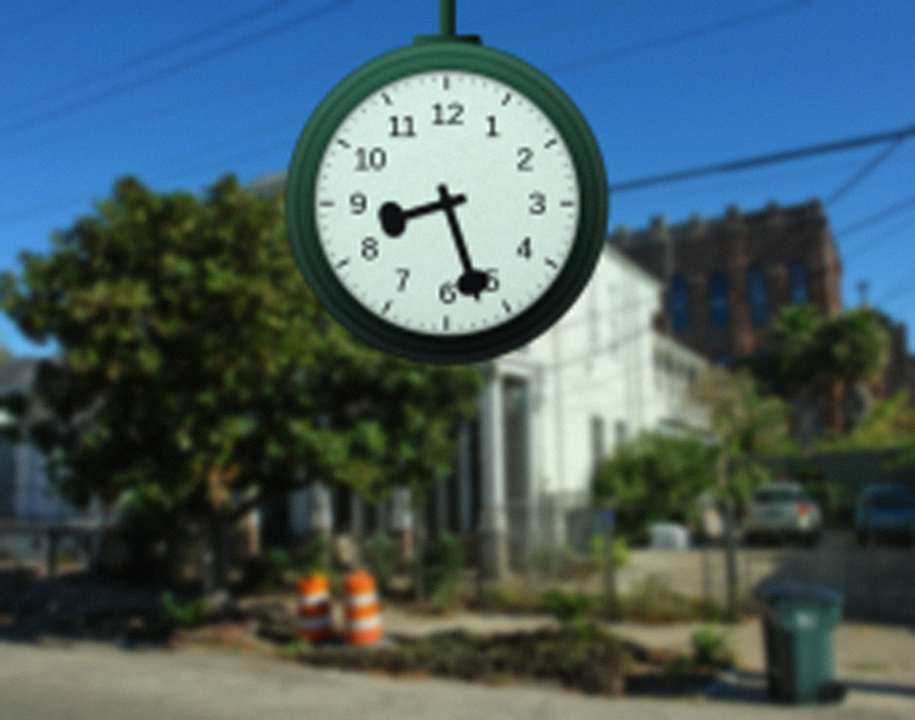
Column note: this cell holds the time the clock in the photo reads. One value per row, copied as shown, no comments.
8:27
